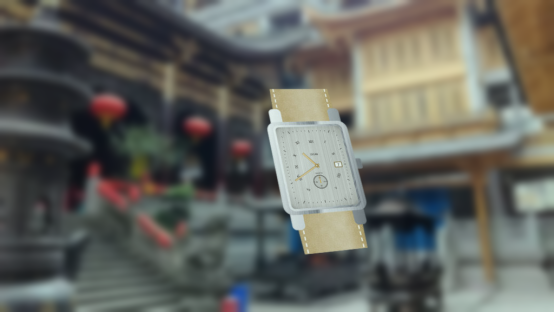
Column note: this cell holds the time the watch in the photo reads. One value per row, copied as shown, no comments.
10:40
